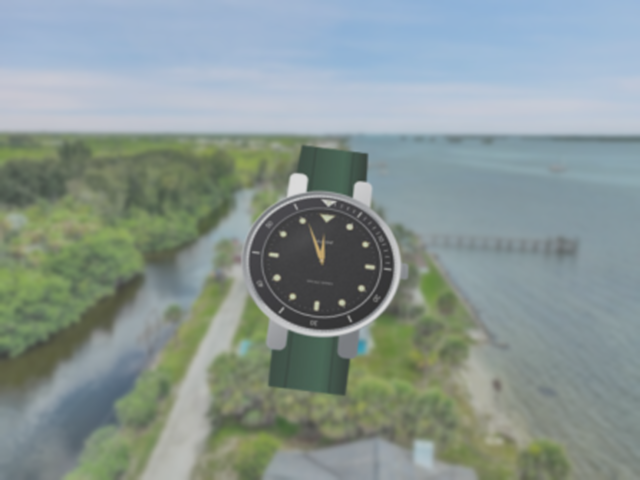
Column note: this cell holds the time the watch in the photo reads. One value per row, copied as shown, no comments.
11:56
